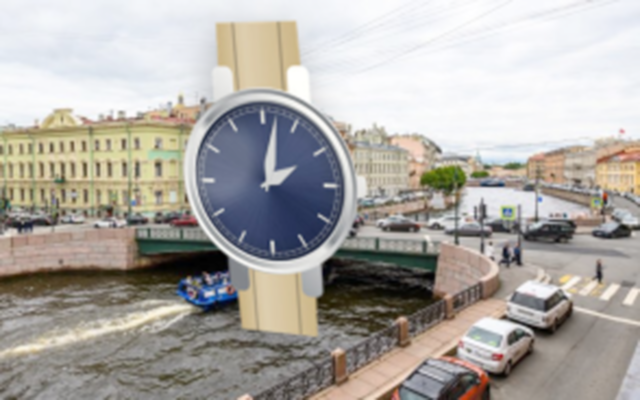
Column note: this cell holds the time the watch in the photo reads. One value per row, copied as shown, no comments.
2:02
